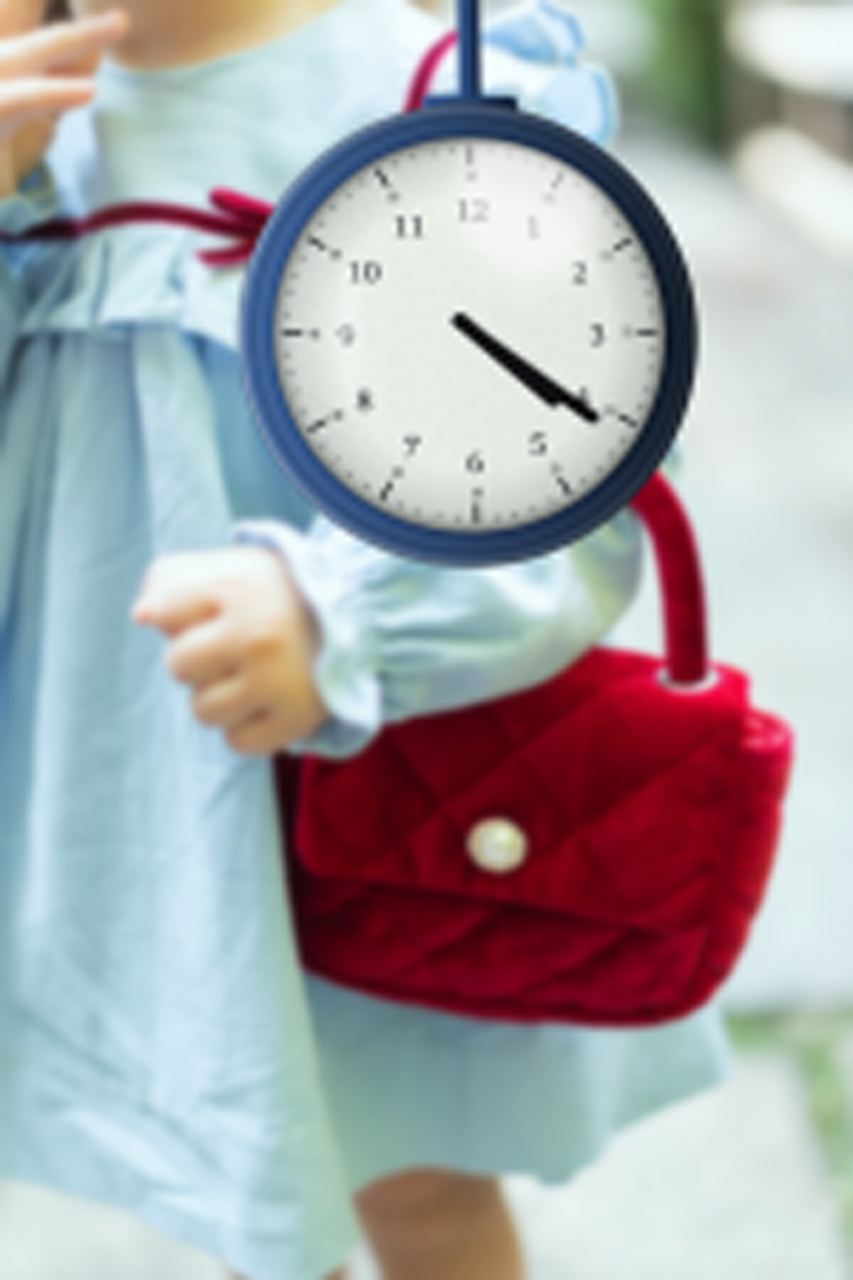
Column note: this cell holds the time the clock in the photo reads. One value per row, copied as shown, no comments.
4:21
